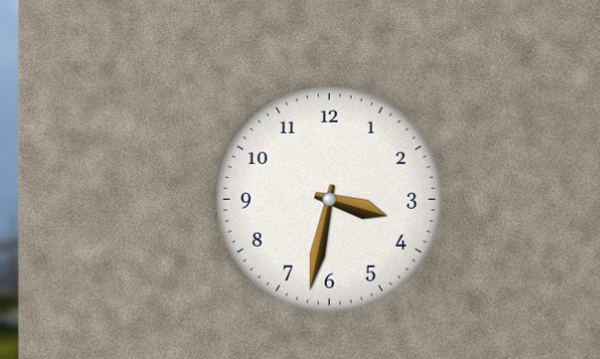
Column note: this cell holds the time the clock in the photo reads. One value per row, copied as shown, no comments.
3:32
